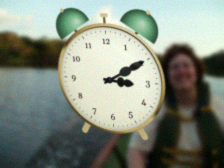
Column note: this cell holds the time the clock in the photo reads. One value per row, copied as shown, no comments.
3:10
